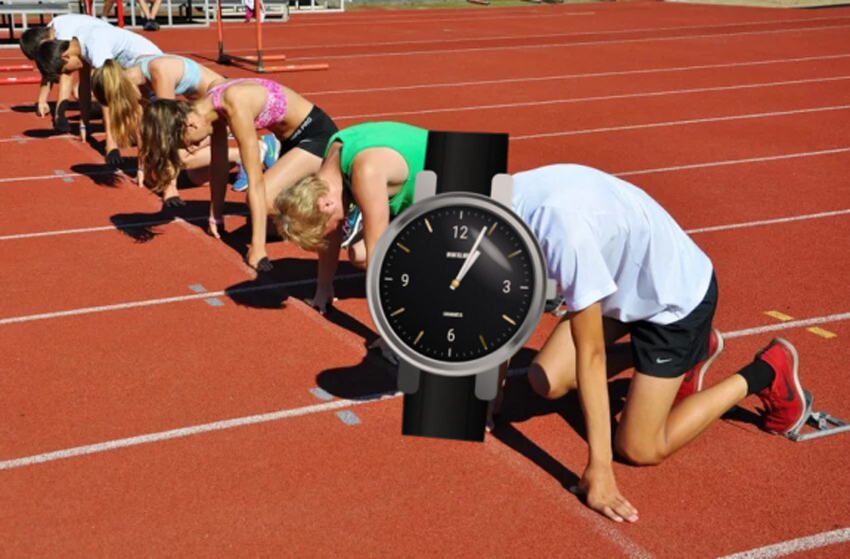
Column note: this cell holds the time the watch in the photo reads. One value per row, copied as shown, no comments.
1:04
